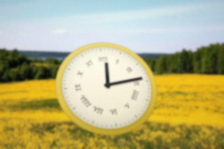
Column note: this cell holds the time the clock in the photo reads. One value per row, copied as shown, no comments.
12:14
